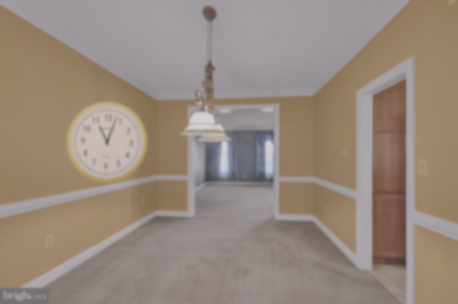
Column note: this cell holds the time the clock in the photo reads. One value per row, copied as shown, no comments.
11:03
